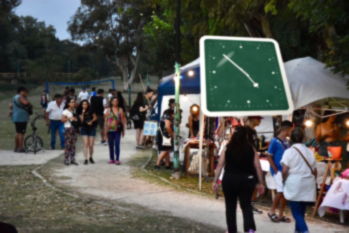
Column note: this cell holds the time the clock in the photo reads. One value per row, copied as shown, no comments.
4:53
